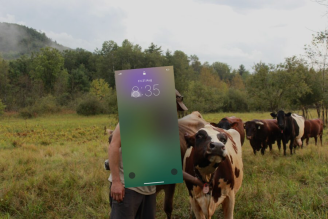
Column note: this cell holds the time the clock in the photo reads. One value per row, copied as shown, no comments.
8:35
